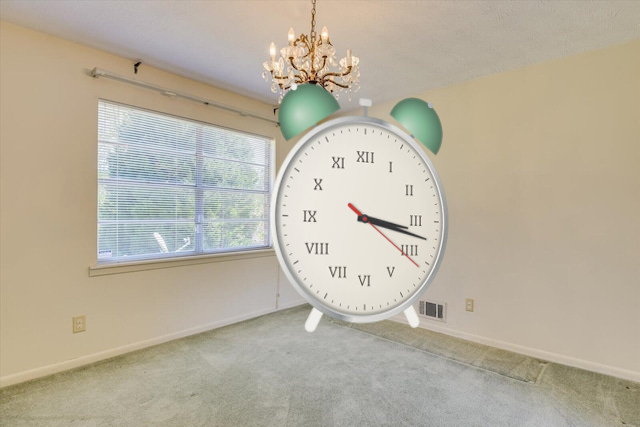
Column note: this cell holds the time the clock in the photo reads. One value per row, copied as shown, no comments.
3:17:21
